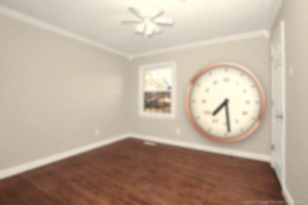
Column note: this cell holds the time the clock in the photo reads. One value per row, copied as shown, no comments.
7:29
